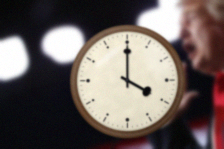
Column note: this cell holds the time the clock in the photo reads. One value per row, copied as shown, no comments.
4:00
